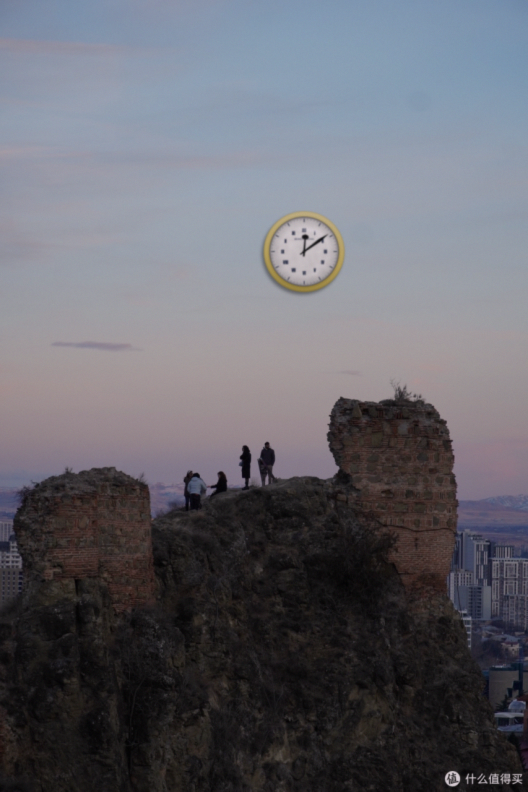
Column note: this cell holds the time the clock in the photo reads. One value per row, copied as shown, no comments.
12:09
